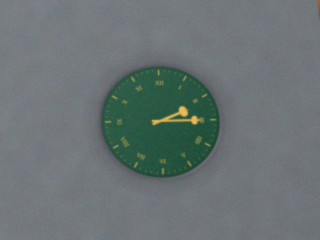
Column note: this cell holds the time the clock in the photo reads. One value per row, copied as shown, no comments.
2:15
